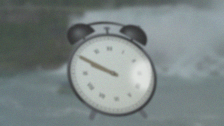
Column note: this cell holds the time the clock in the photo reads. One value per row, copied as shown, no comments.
9:50
